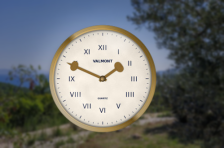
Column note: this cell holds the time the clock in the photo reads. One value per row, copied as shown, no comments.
1:49
